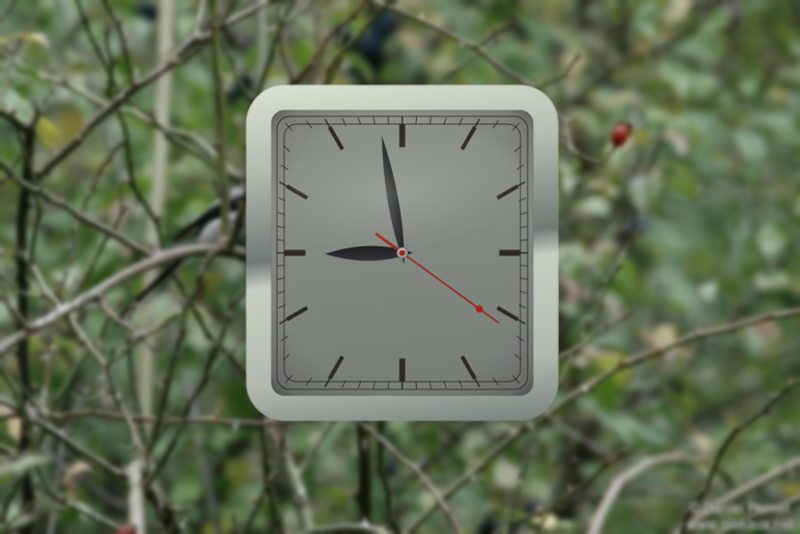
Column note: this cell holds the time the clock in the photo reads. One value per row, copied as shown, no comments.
8:58:21
